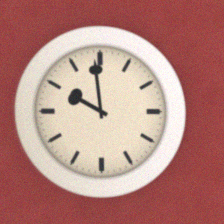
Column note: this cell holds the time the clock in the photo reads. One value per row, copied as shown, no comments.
9:59
